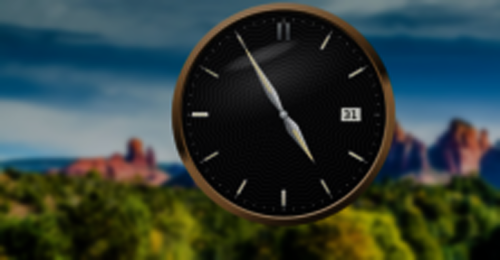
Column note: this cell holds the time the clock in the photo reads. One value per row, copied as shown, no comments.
4:55
